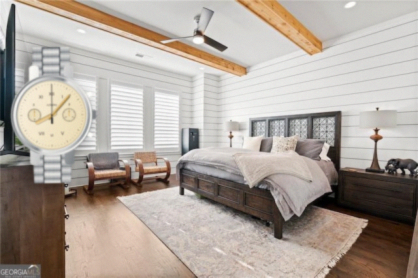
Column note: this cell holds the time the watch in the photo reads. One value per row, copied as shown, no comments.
8:07
